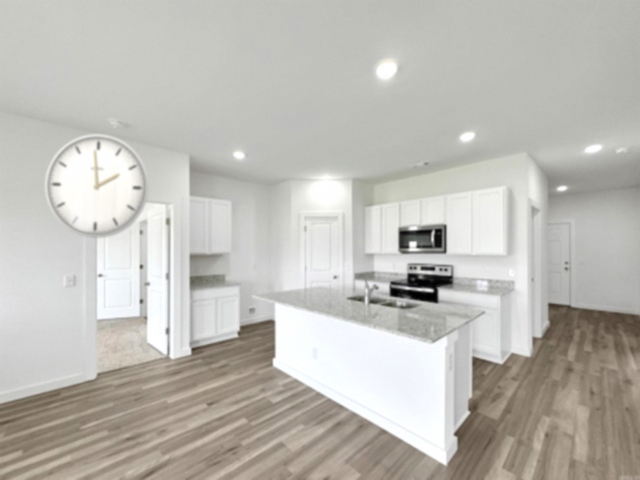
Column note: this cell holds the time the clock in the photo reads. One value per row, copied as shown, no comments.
1:59
